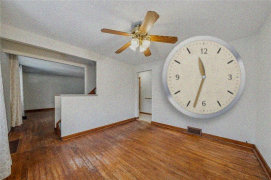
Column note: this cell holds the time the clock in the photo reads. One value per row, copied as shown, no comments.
11:33
